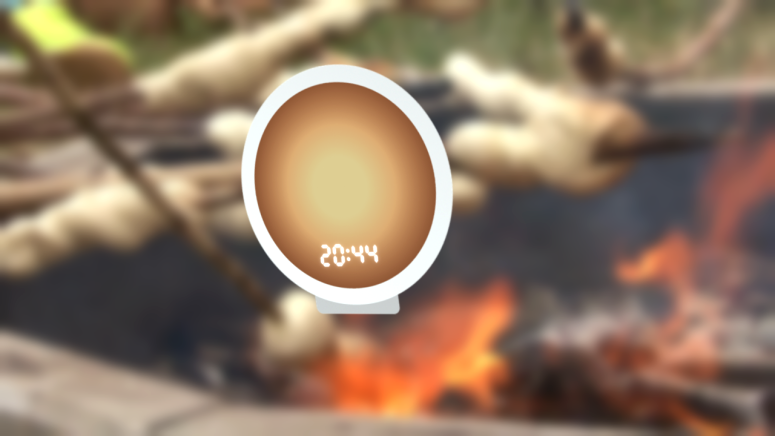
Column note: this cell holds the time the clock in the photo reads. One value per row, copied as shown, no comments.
20:44
